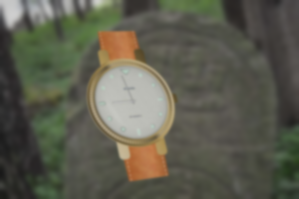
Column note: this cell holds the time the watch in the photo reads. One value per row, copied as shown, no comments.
8:58
